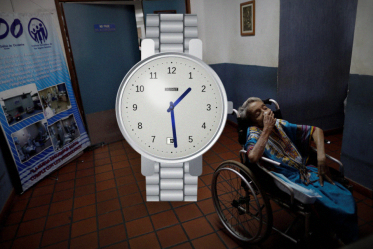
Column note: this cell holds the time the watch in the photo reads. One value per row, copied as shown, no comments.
1:29
